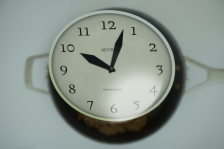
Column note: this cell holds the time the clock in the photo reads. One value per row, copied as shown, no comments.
10:03
